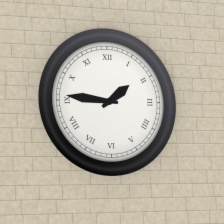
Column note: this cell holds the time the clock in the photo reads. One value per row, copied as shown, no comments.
1:46
